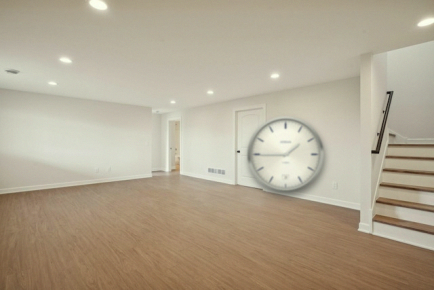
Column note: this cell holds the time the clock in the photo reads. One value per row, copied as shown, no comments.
1:45
